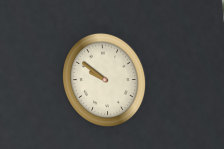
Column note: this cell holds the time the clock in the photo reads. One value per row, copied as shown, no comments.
9:51
